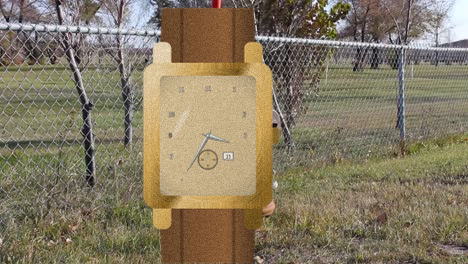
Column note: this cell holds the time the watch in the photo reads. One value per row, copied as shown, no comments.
3:35
